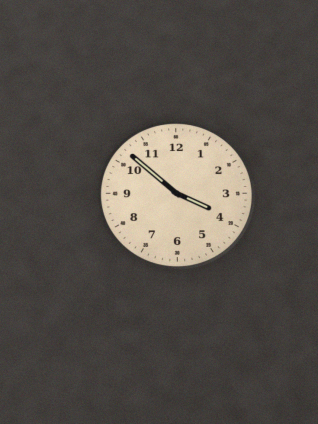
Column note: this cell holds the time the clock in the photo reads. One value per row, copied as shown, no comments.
3:52
